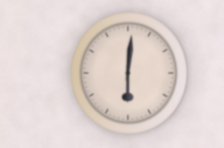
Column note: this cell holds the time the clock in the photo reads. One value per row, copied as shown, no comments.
6:01
